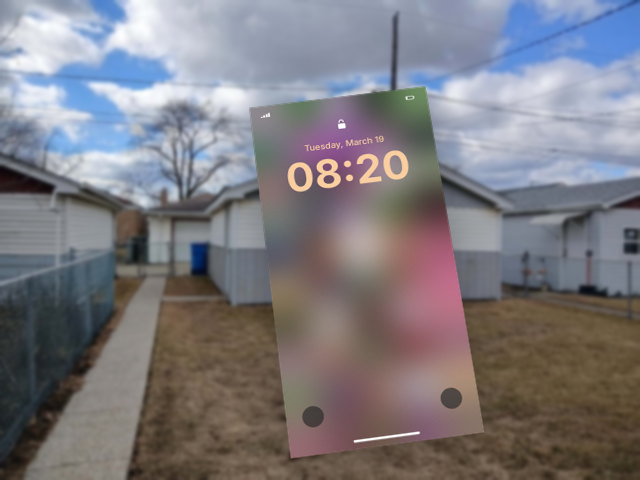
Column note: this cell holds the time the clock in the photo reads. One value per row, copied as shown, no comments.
8:20
